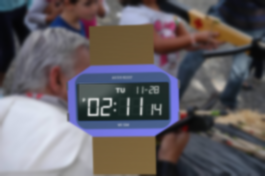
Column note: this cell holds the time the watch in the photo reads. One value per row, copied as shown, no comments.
2:11:14
